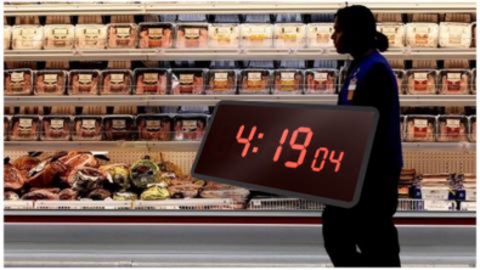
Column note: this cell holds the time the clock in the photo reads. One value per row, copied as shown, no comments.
4:19:04
